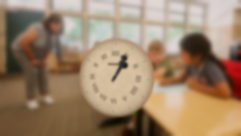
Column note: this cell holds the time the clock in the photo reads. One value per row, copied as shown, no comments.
1:04
